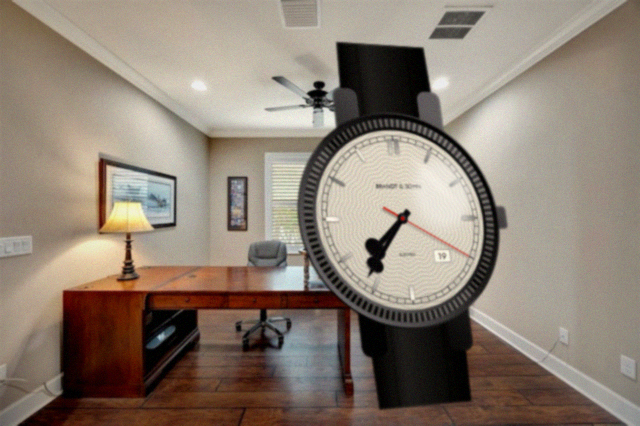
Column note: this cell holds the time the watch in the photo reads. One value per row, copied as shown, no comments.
7:36:20
